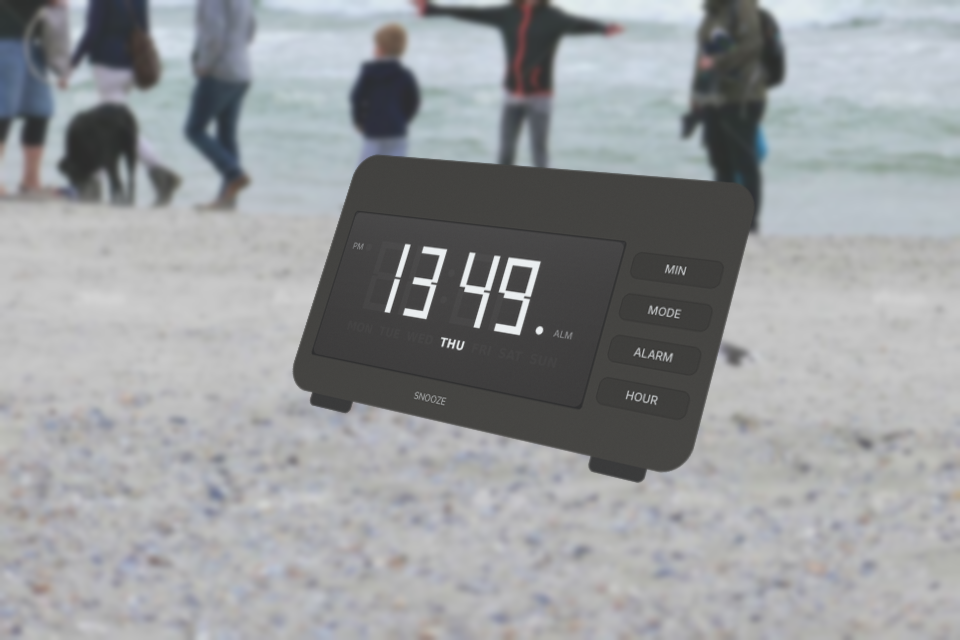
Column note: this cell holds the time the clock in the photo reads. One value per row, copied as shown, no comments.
13:49
